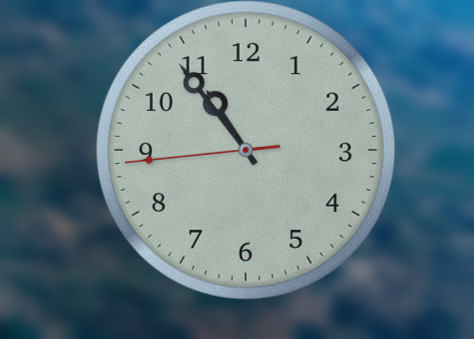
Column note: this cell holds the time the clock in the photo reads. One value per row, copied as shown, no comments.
10:53:44
